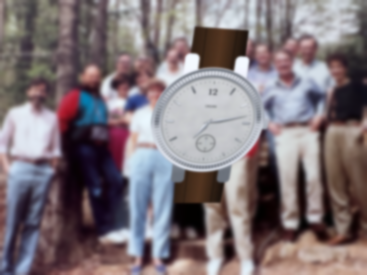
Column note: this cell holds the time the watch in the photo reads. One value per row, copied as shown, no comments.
7:13
